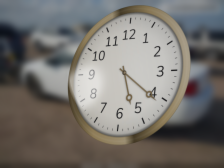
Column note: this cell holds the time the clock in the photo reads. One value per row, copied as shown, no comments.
5:21
